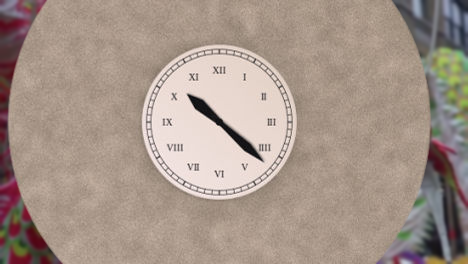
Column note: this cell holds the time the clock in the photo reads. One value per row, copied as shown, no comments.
10:22
